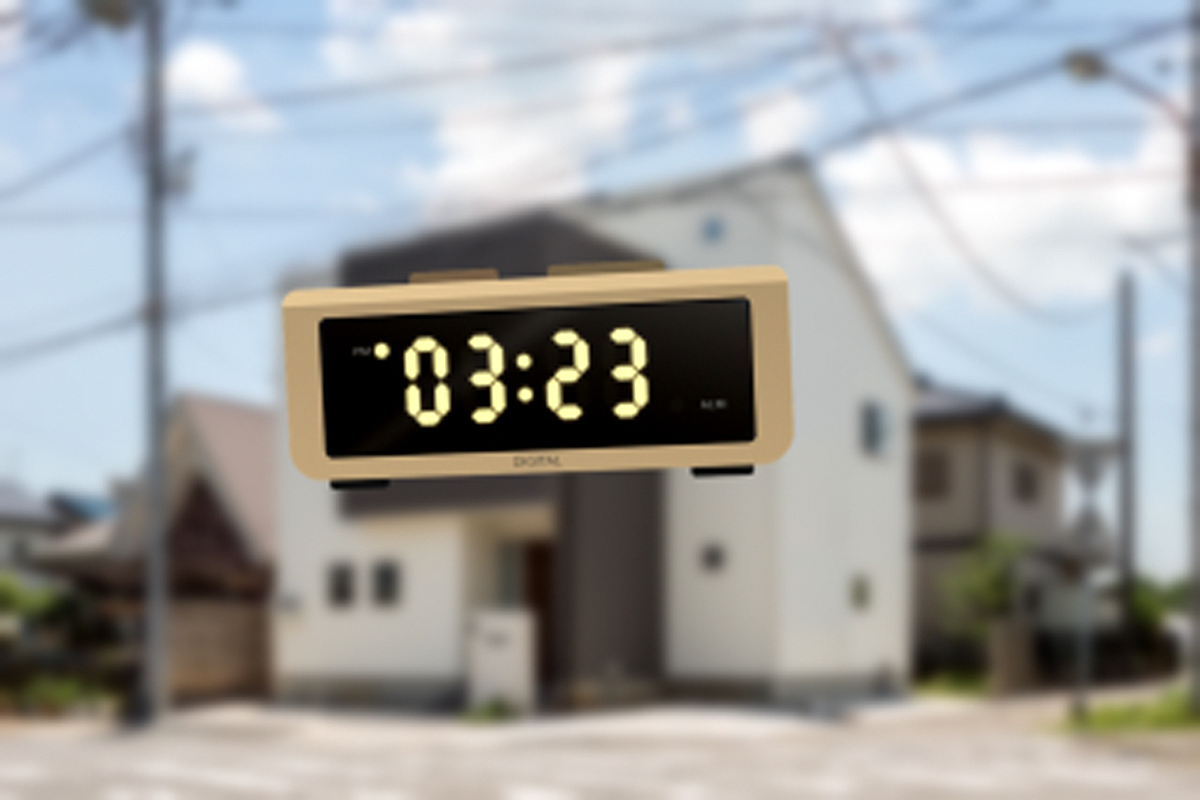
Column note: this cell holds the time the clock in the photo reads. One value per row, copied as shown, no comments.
3:23
